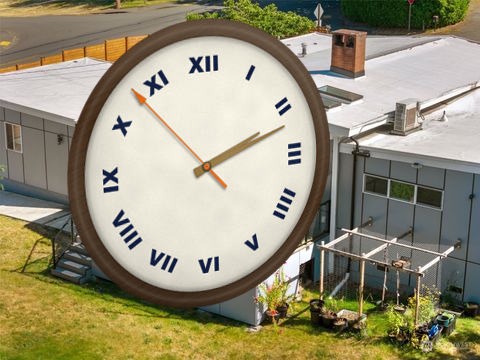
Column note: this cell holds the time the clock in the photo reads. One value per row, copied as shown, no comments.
2:11:53
